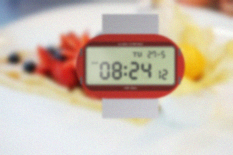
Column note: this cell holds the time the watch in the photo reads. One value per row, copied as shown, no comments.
8:24
